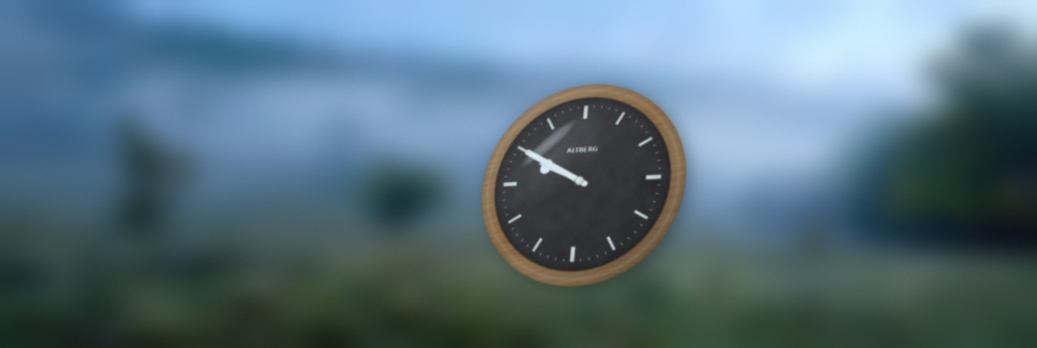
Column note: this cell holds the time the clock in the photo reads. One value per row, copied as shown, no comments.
9:50
